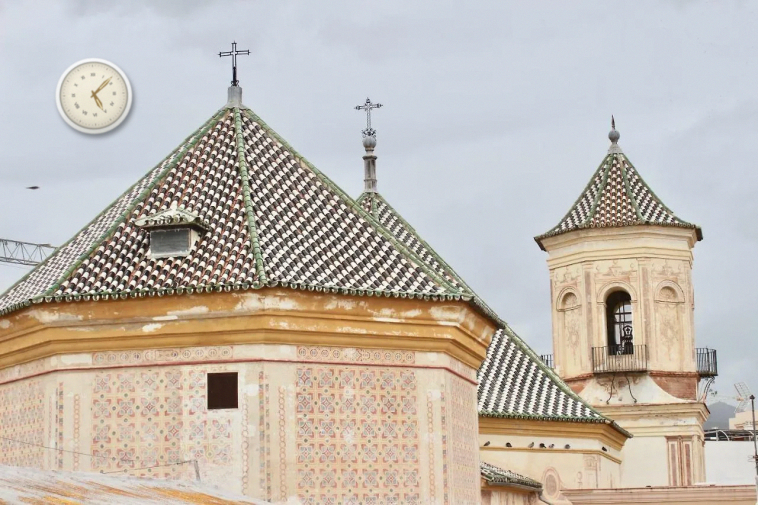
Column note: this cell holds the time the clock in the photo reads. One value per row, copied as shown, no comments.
5:08
